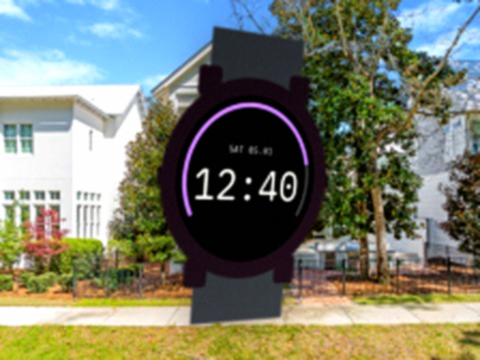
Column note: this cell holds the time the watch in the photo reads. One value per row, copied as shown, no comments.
12:40
